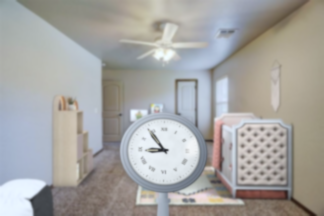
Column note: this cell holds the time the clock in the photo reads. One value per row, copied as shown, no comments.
8:54
